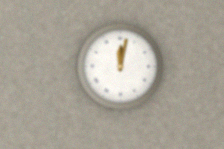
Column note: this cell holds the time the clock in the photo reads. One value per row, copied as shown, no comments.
12:02
